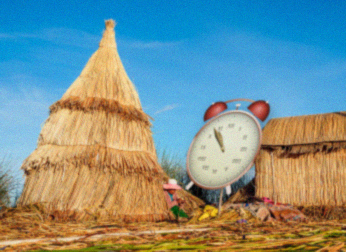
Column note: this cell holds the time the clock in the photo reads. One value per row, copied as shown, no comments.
10:53
